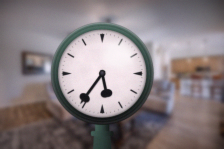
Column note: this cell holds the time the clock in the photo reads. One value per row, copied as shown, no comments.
5:36
